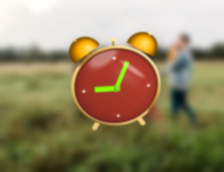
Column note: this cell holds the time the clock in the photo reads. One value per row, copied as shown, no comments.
9:04
